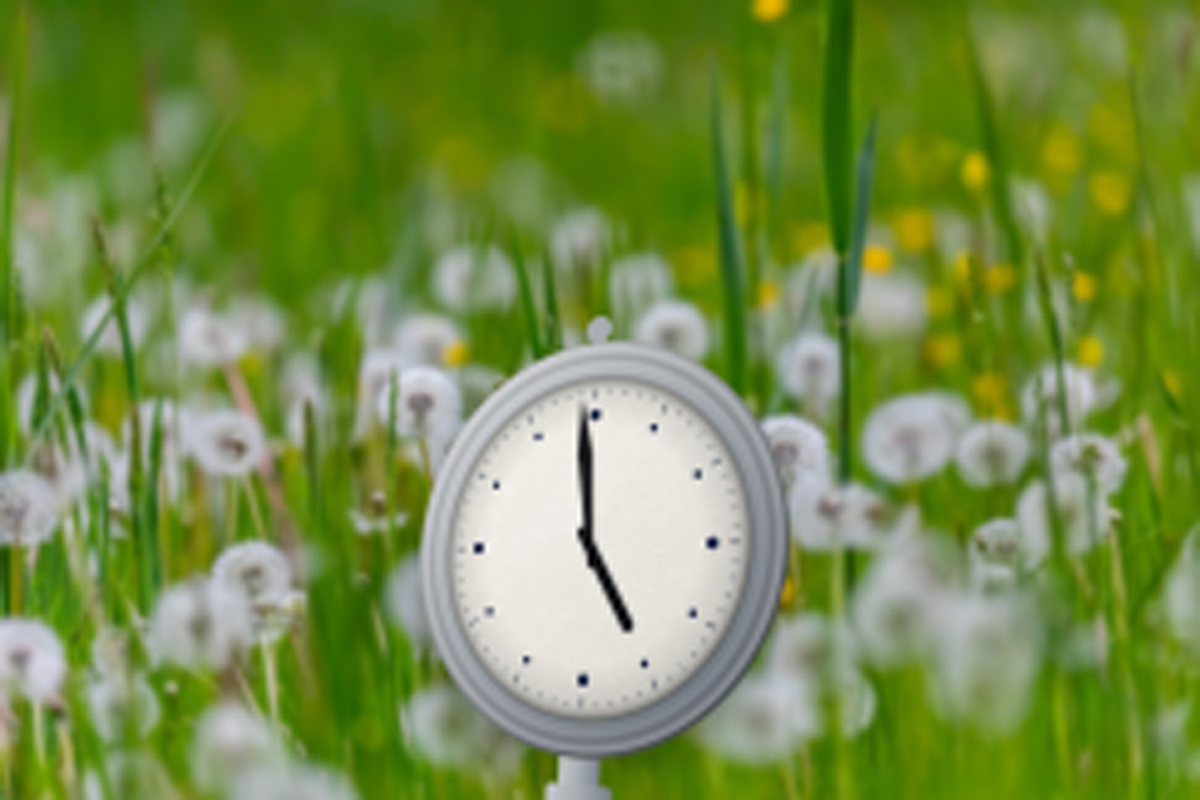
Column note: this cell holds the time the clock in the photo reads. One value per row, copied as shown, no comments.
4:59
